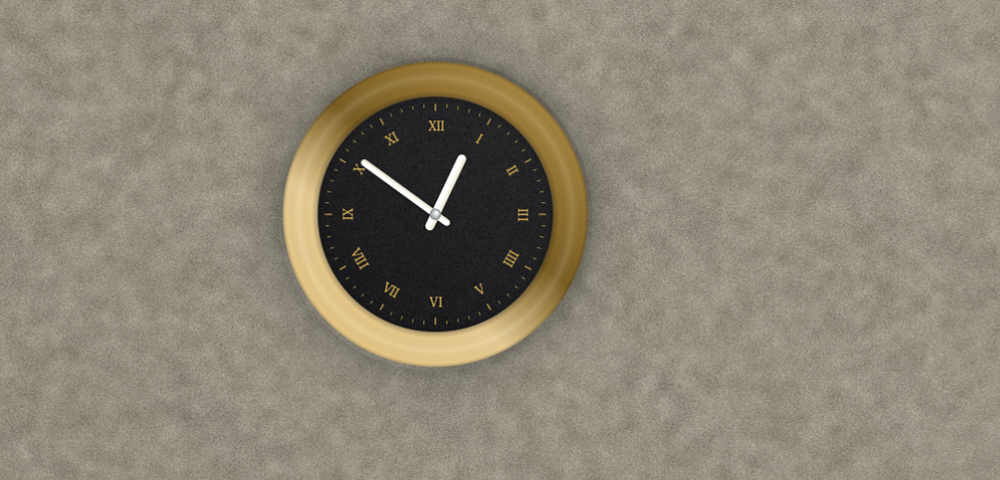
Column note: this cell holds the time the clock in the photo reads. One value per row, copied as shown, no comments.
12:51
